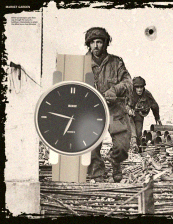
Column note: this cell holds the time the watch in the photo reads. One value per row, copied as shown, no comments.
6:47
